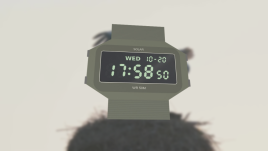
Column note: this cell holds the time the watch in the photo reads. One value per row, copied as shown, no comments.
17:58:50
